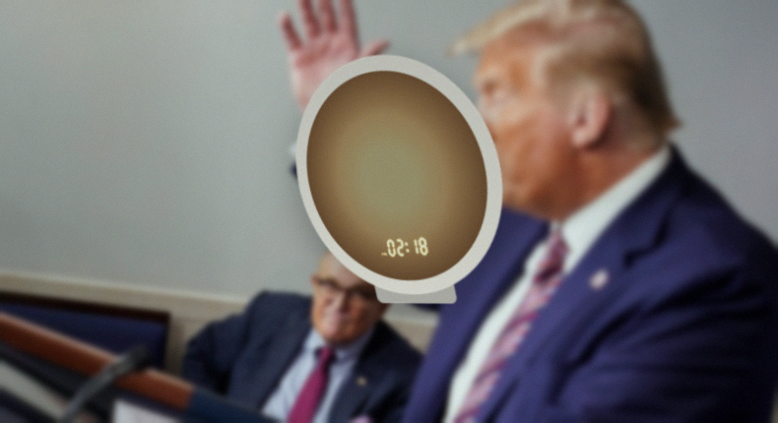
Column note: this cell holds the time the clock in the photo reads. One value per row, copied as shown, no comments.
2:18
